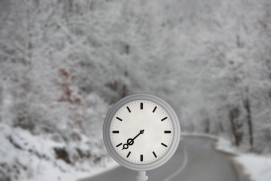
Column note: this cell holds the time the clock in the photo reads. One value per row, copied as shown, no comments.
7:38
